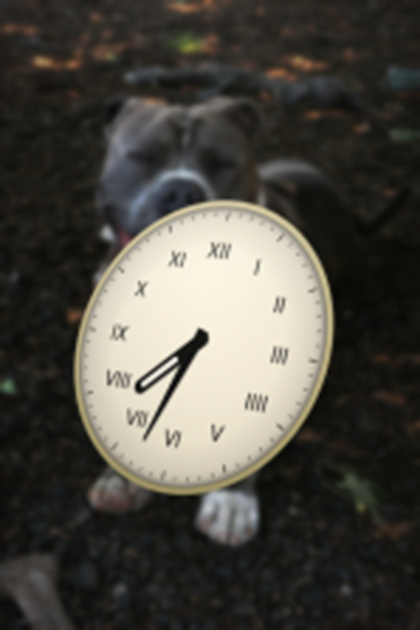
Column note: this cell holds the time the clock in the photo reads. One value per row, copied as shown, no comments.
7:33
